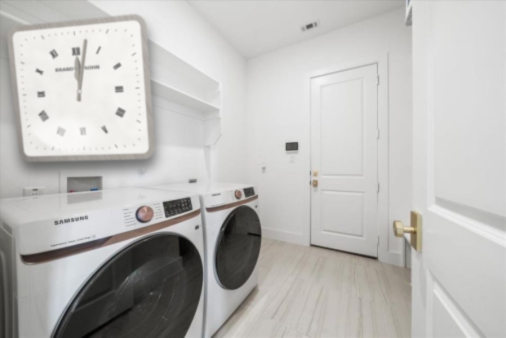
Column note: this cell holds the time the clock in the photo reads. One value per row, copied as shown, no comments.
12:02
